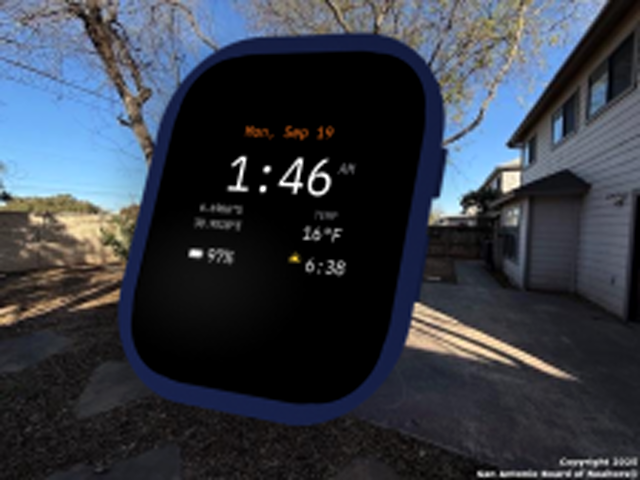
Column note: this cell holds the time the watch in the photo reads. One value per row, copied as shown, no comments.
1:46
